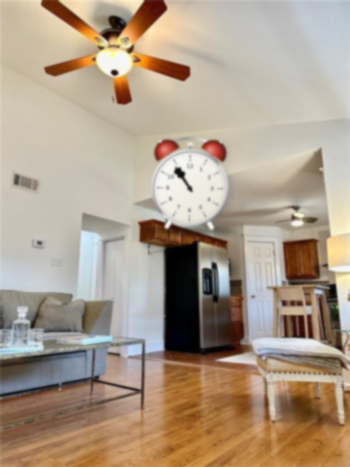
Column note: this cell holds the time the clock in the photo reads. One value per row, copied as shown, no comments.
10:54
